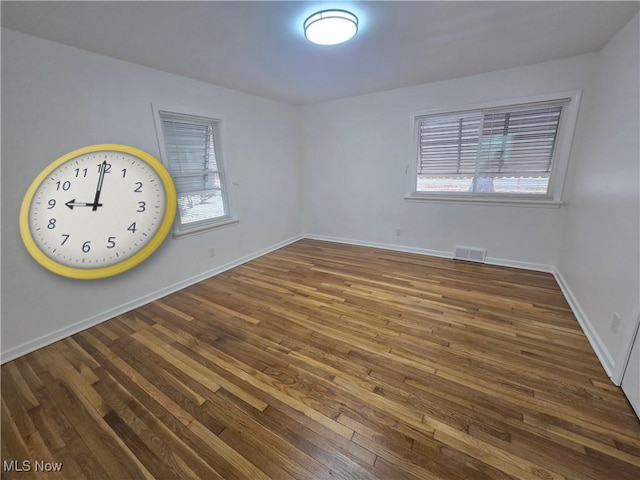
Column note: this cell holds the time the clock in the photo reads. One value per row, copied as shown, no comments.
9:00
